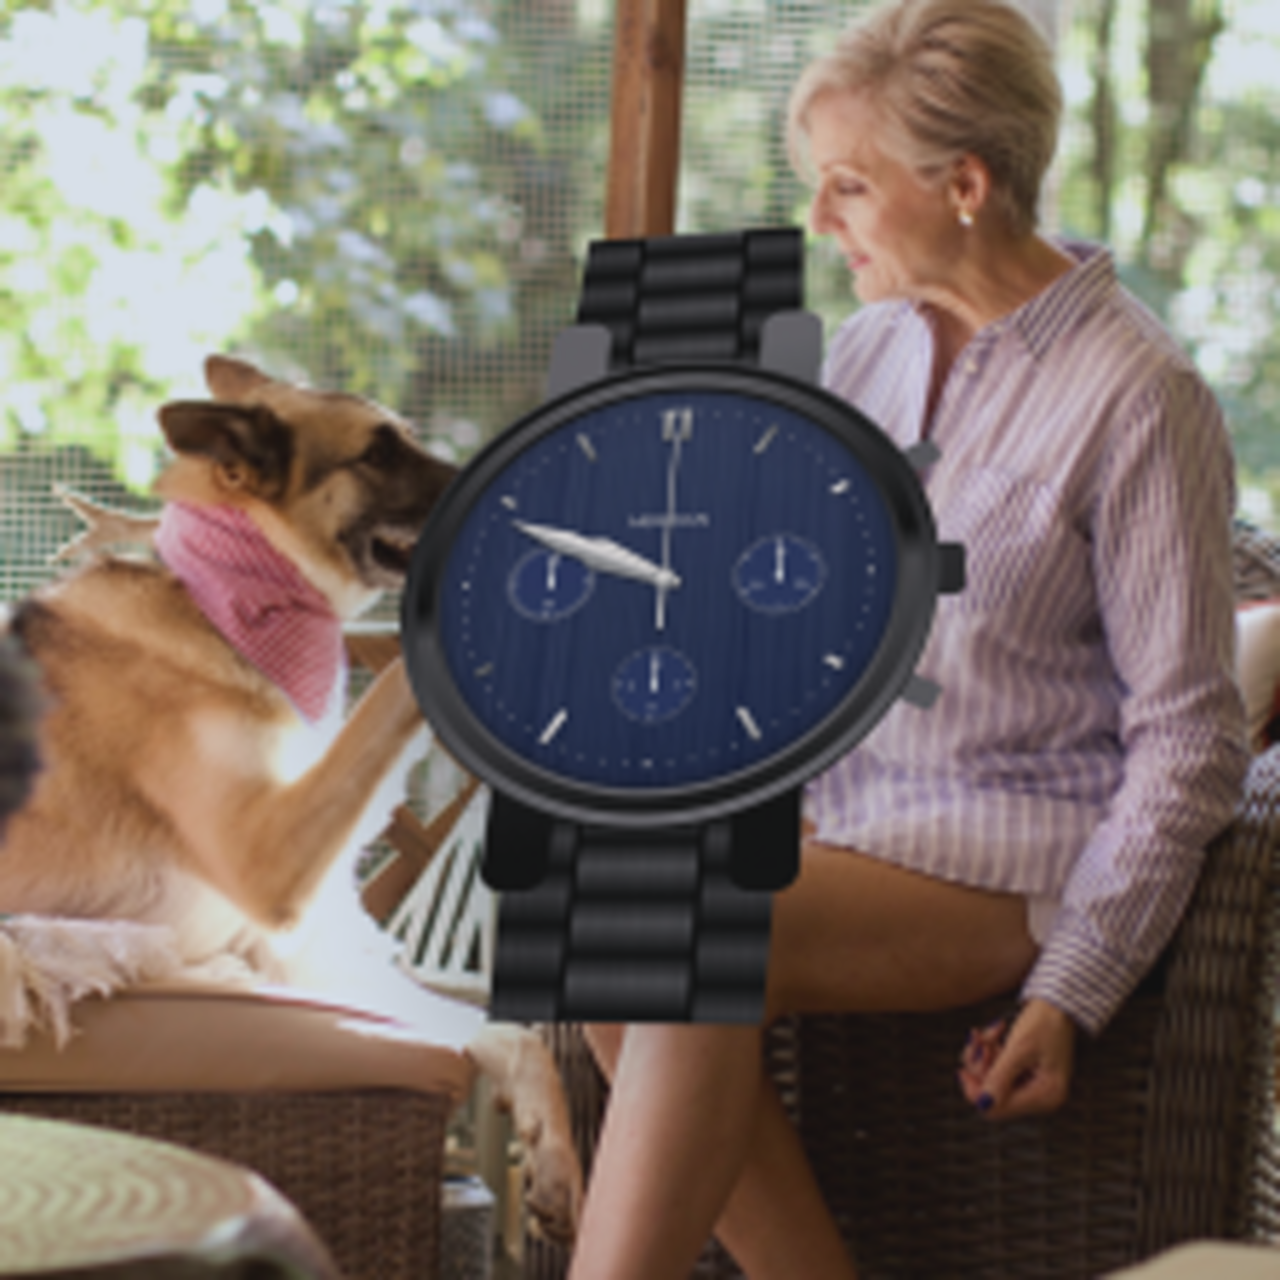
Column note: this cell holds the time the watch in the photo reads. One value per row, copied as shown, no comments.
9:49
